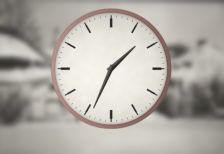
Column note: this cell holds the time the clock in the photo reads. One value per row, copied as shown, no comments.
1:34
